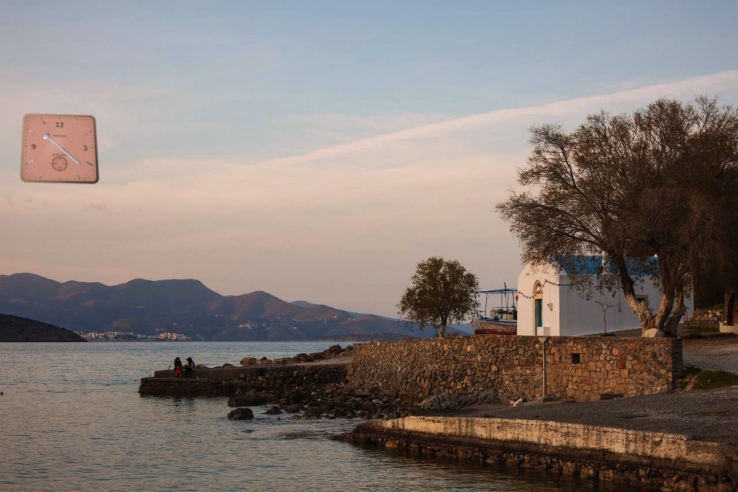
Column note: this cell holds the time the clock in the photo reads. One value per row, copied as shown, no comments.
10:22
